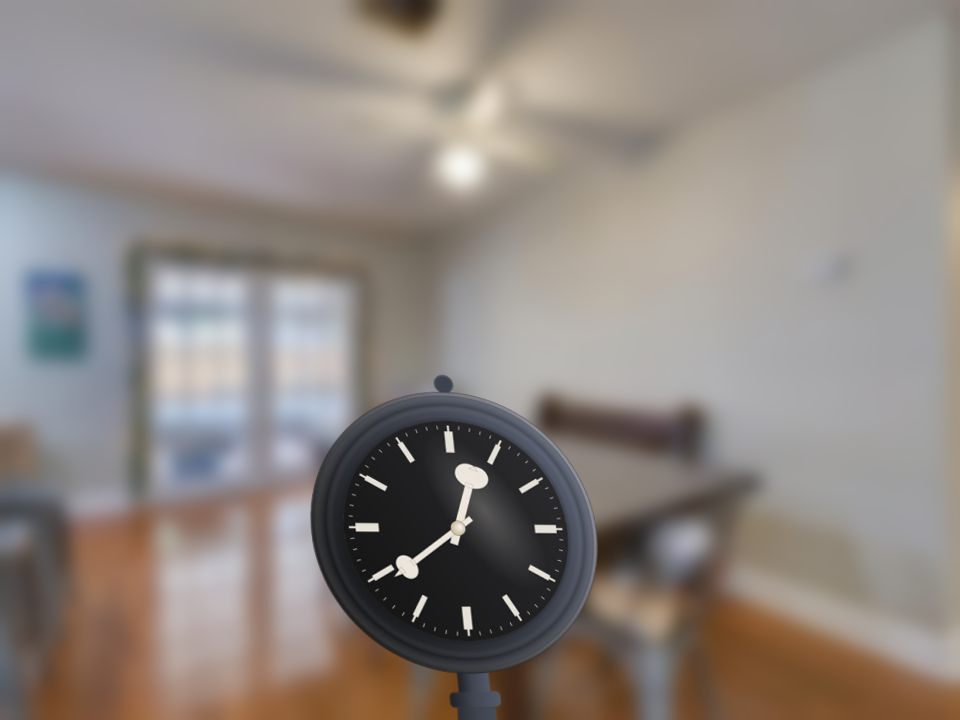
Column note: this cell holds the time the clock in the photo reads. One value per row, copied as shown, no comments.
12:39
